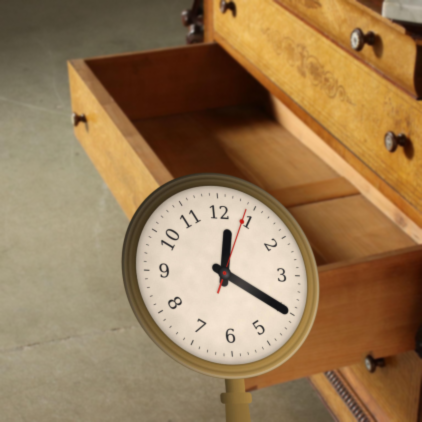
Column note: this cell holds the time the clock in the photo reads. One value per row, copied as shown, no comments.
12:20:04
